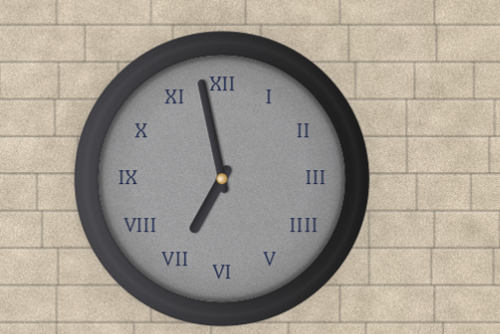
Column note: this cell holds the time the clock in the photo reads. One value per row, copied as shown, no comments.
6:58
